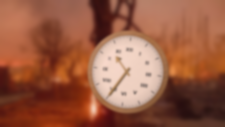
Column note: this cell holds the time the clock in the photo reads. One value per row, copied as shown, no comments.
10:35
